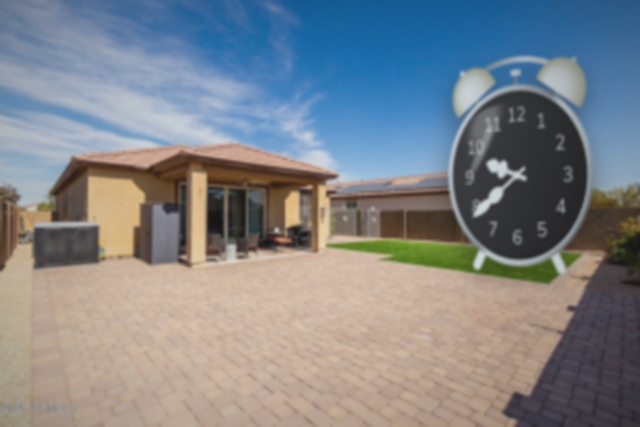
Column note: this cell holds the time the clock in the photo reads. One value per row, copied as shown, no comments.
9:39
